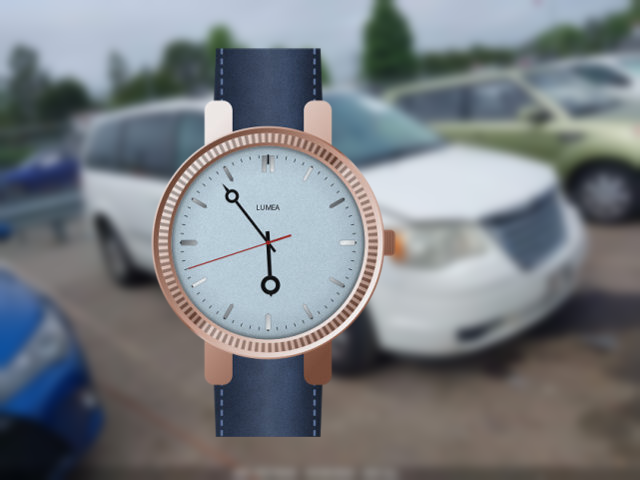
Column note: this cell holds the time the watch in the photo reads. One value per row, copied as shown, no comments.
5:53:42
